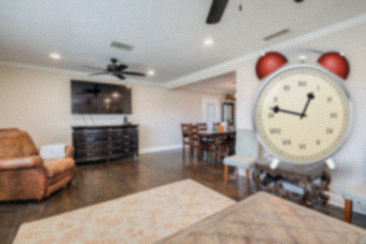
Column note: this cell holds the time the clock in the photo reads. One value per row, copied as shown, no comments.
12:47
